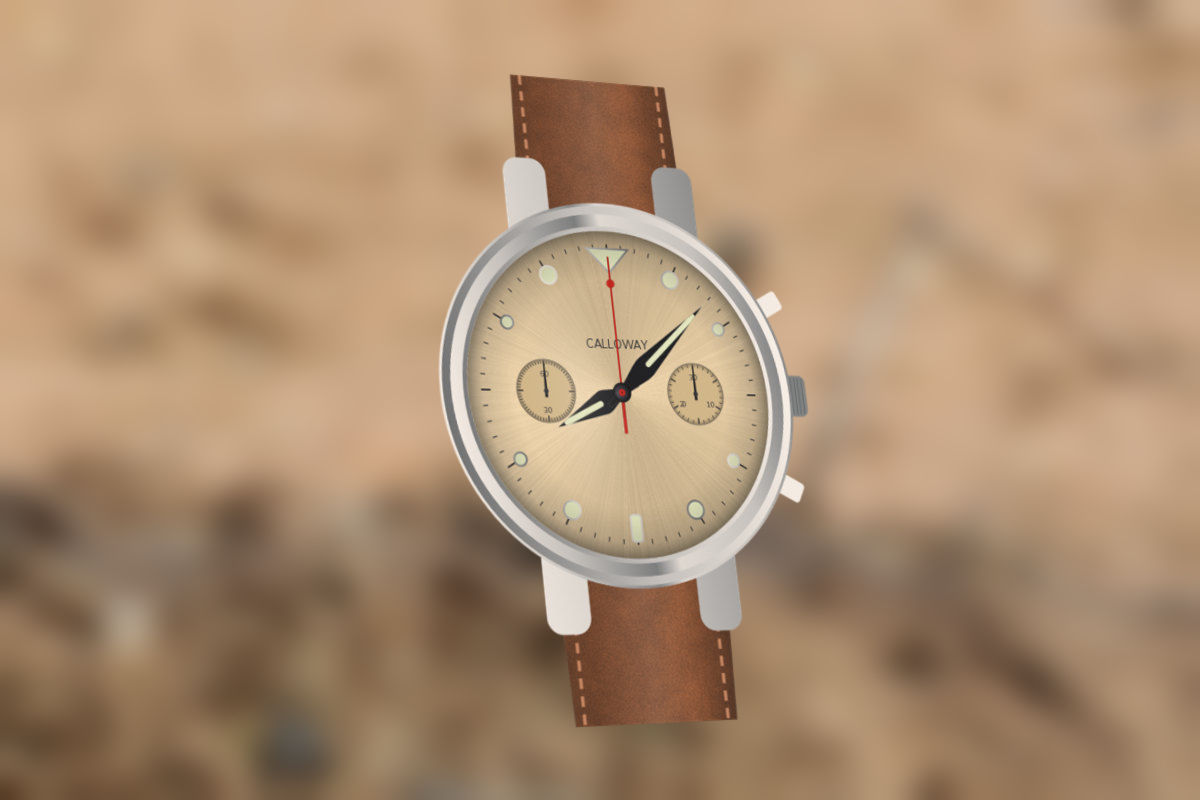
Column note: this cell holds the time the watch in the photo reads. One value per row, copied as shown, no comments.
8:08
